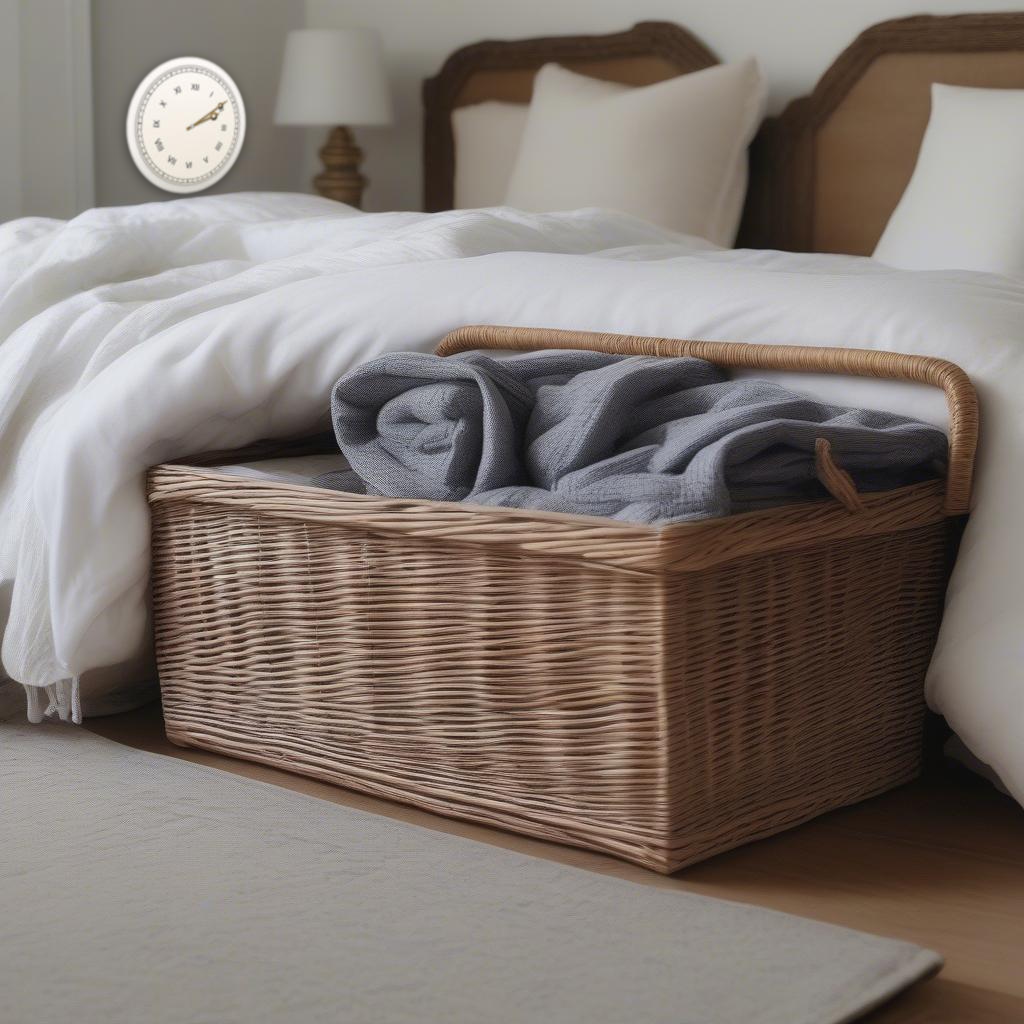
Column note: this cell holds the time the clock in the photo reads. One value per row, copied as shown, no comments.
2:09
